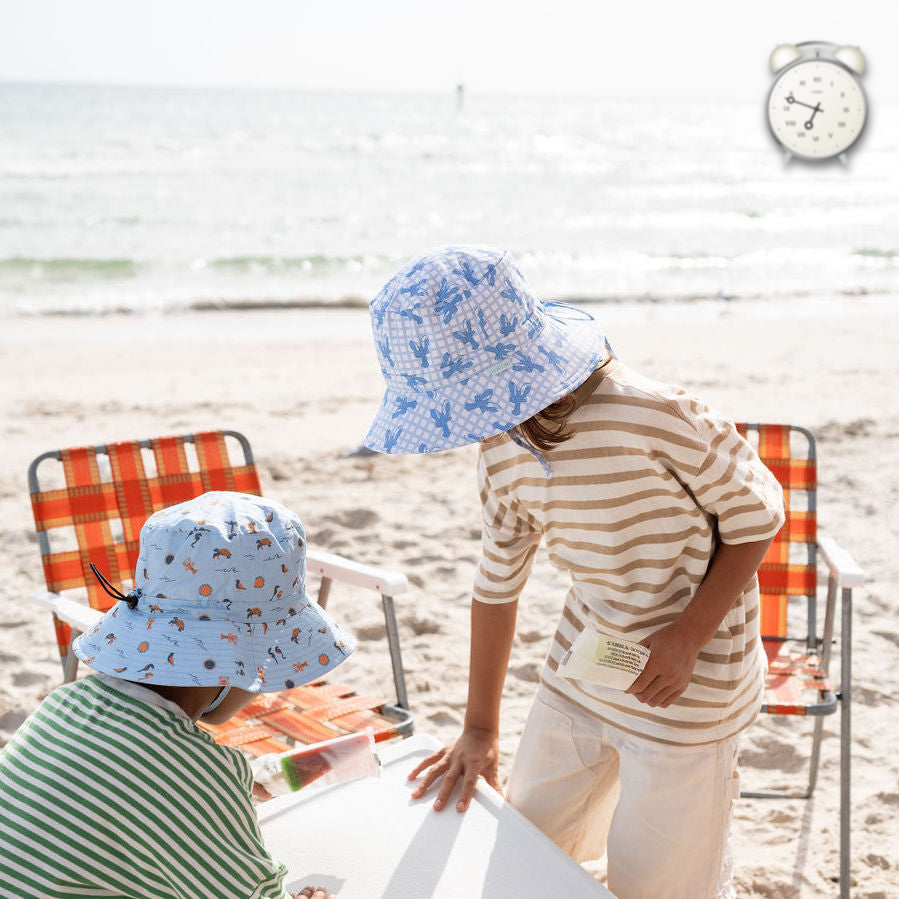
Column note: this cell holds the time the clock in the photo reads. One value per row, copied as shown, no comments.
6:48
